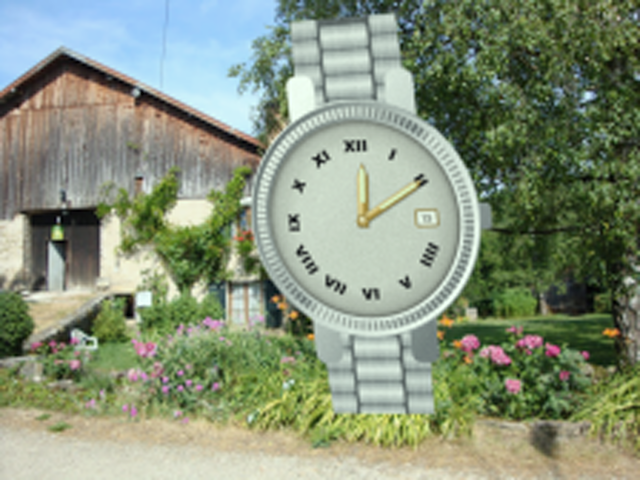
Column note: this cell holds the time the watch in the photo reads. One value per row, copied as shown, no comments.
12:10
